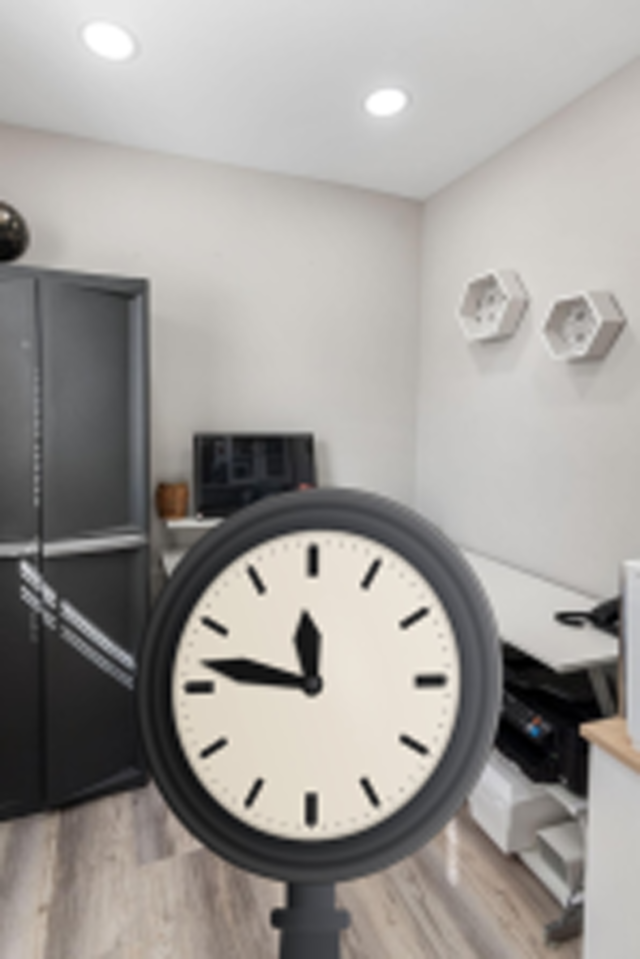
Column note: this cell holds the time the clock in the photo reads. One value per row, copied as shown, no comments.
11:47
